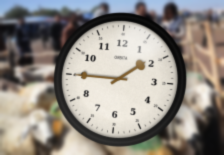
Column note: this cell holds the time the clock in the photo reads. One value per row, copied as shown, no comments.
1:45
